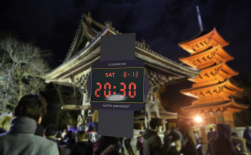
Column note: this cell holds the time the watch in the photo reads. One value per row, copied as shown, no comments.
20:30
